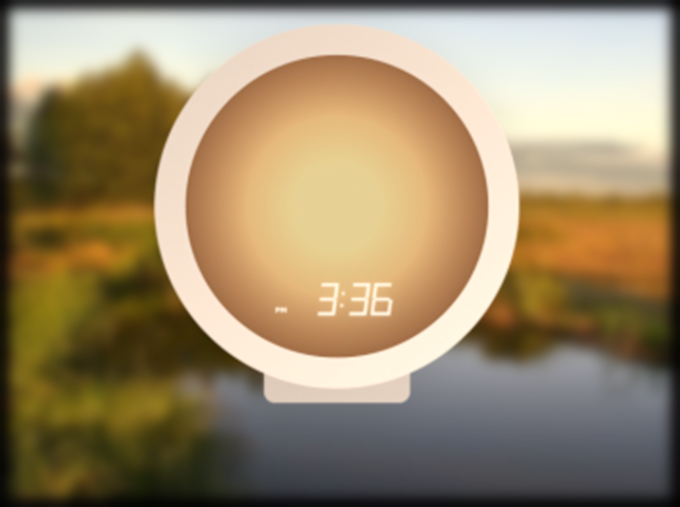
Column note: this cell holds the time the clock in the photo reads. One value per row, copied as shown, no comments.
3:36
